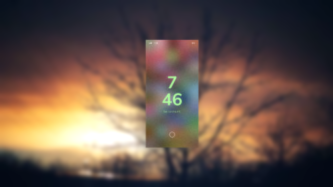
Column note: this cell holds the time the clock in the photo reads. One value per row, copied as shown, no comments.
7:46
